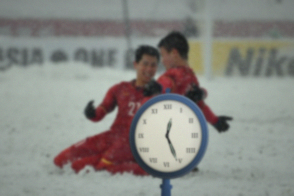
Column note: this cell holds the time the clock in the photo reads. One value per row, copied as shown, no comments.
12:26
